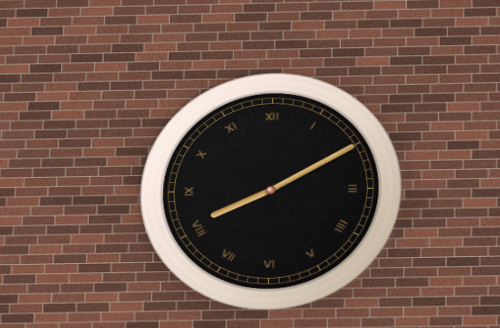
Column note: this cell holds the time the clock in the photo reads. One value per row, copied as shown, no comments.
8:10
